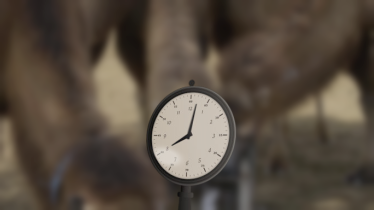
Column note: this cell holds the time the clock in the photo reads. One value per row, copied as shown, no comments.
8:02
